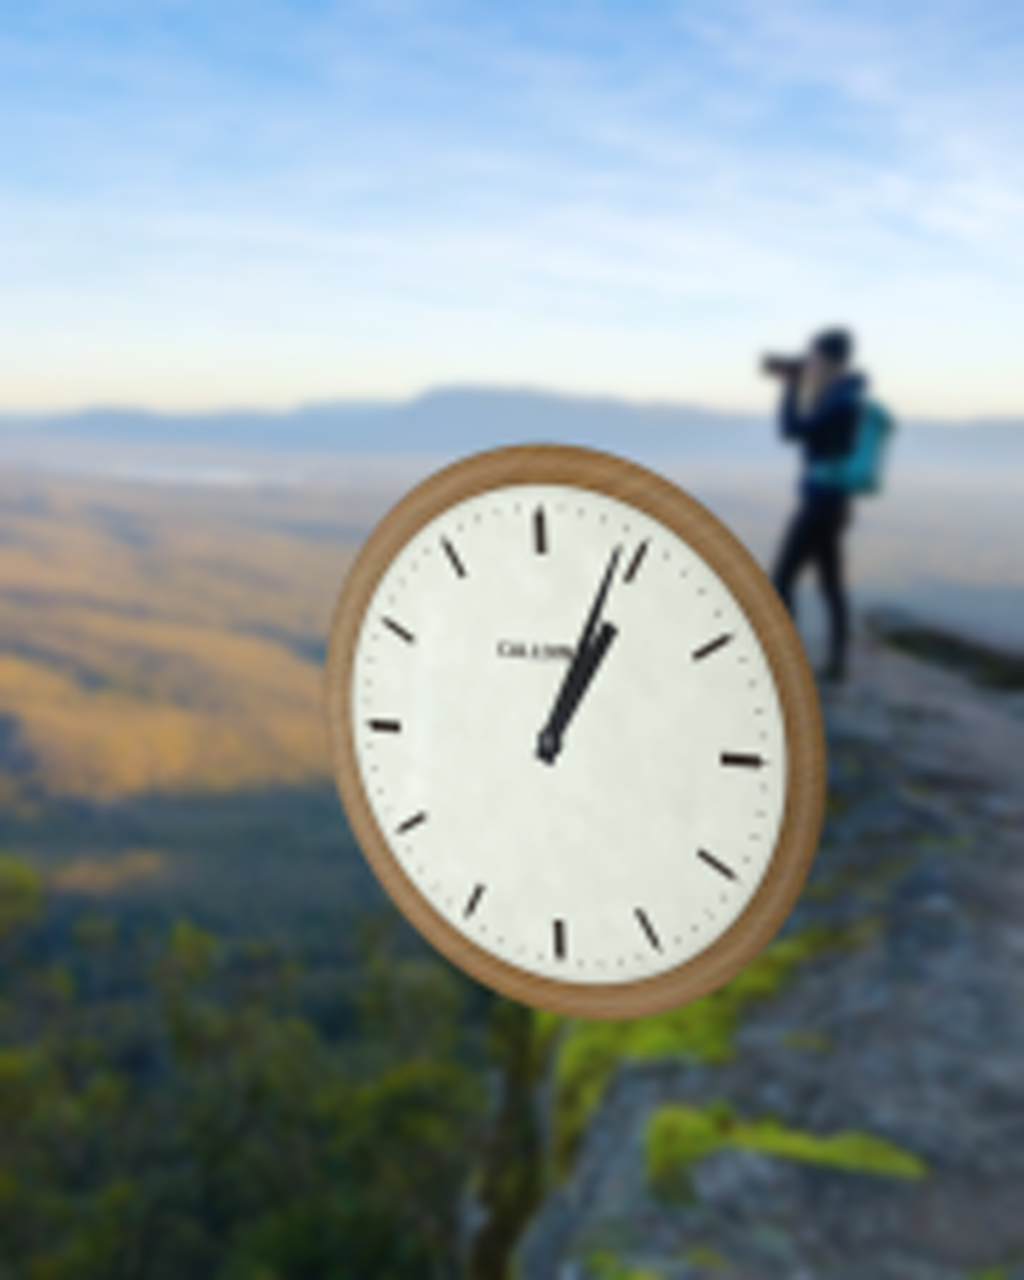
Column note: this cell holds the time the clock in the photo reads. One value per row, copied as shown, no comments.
1:04
